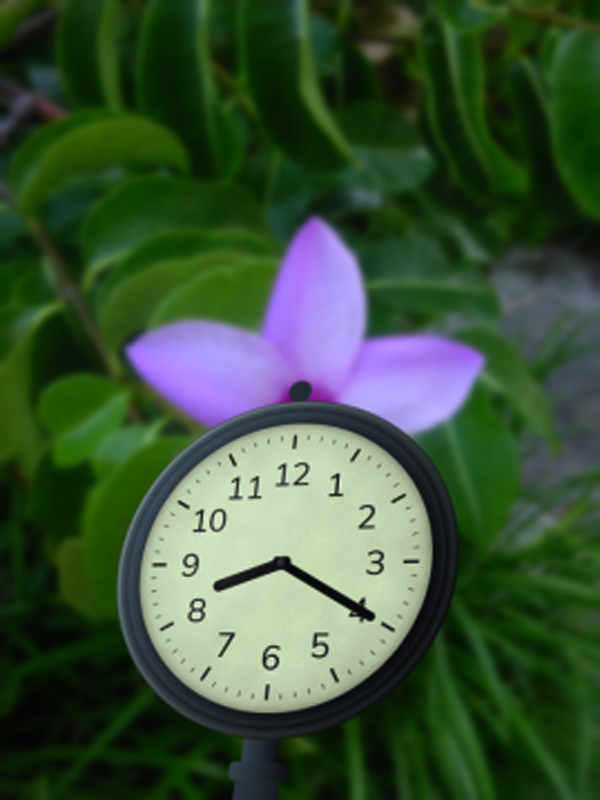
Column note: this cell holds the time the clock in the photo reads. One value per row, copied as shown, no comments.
8:20
